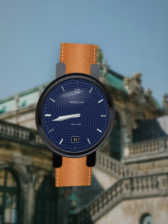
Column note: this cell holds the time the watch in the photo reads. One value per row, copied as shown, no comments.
8:43
